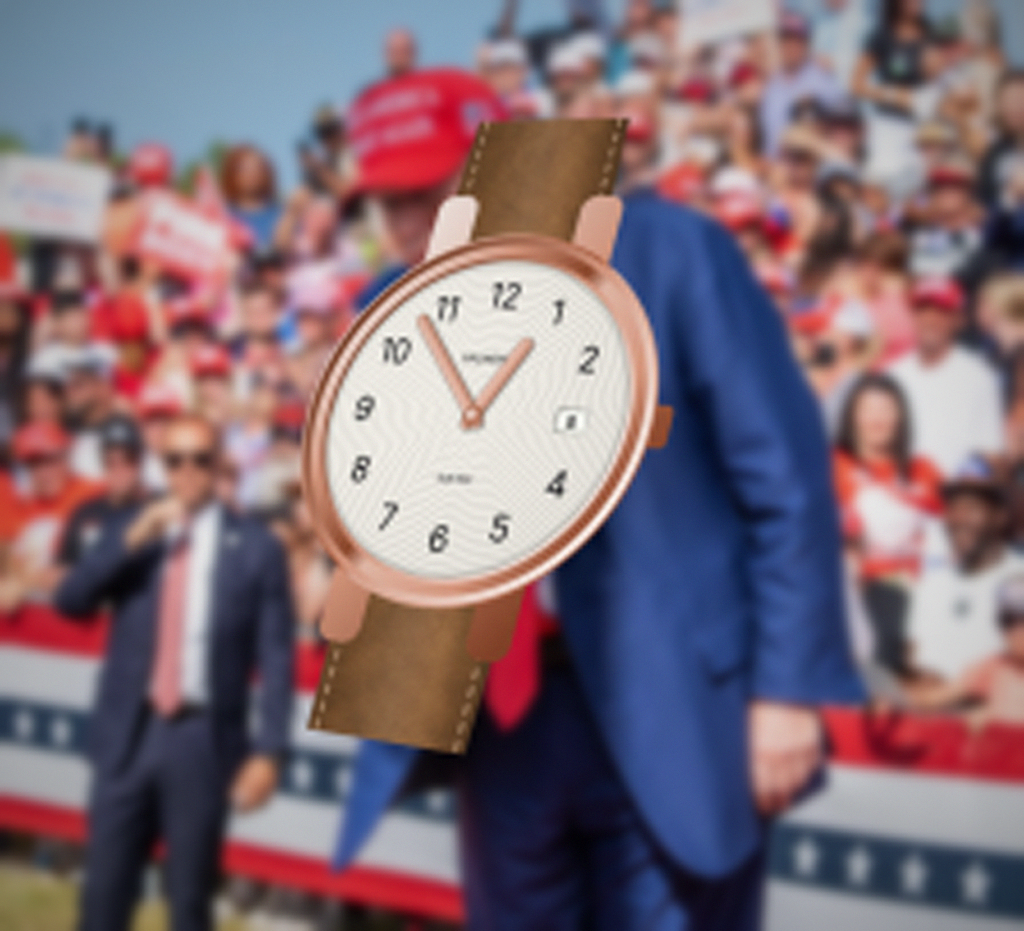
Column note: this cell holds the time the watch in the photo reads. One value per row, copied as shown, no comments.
12:53
